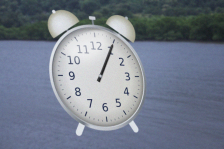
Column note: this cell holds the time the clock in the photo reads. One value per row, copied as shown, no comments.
1:05
